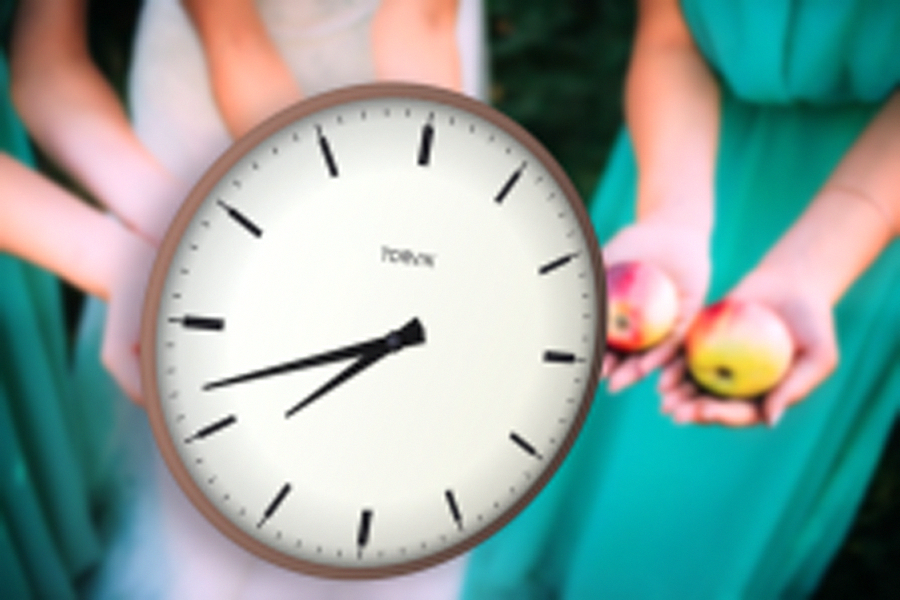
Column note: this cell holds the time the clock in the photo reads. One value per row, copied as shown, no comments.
7:42
